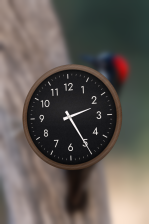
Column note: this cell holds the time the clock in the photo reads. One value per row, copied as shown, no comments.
2:25
